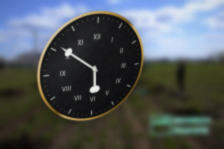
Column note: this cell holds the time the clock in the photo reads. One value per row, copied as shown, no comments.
5:51
